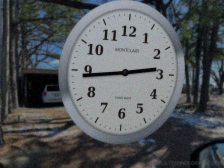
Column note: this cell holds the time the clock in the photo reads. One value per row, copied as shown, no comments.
2:44
